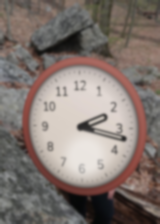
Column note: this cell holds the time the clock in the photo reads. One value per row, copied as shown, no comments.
2:17
